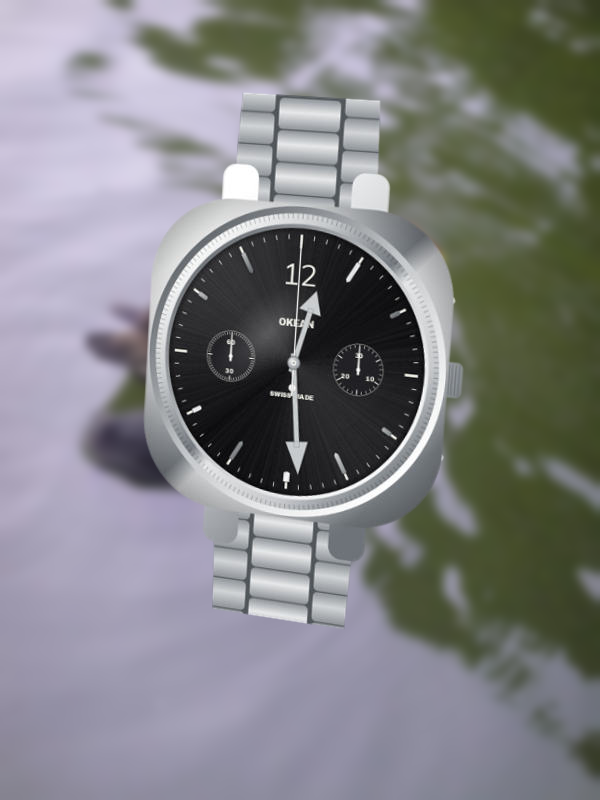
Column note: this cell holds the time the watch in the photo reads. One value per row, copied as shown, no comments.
12:29
